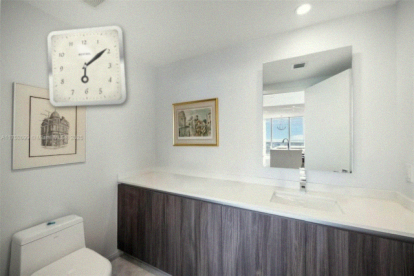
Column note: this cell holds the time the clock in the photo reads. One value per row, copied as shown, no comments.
6:09
